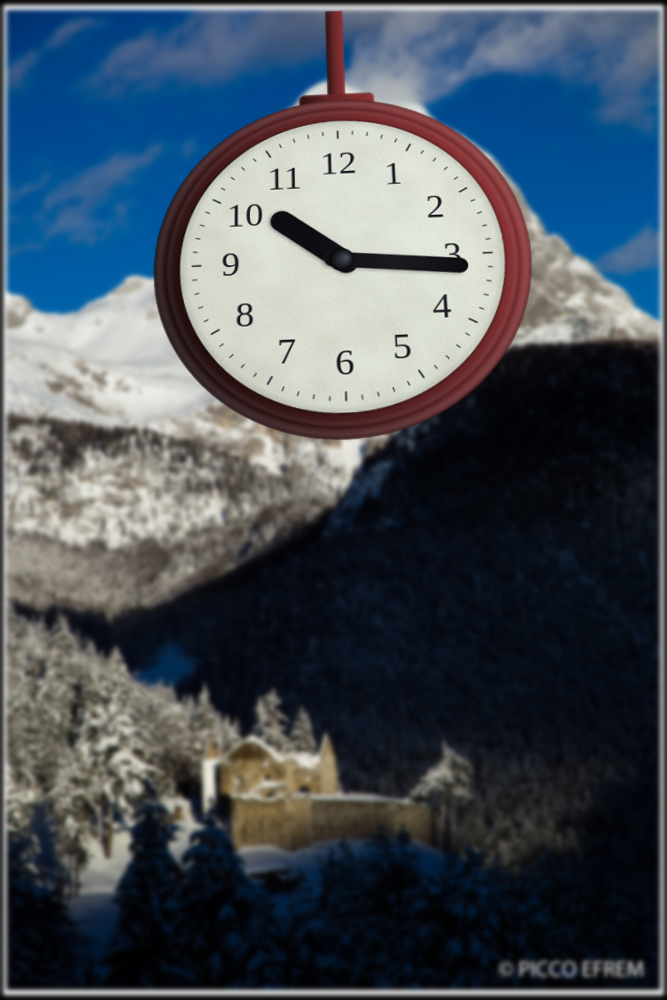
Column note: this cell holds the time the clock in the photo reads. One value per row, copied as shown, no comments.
10:16
